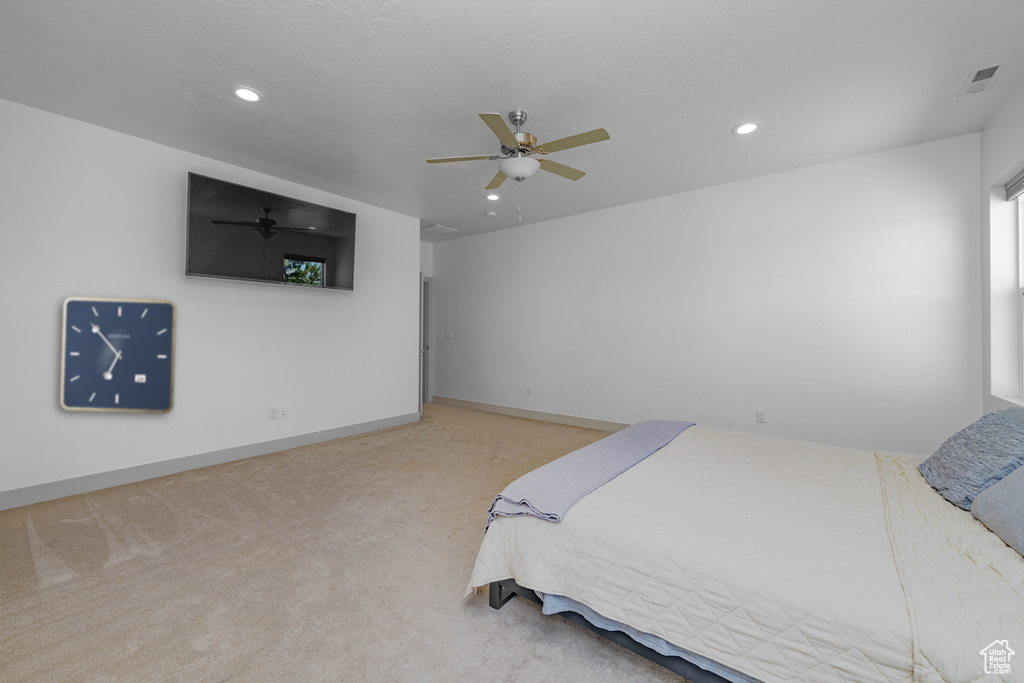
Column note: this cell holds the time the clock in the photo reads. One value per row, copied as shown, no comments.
6:53
